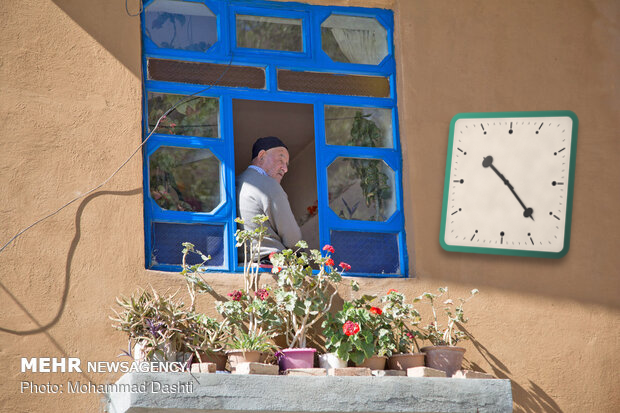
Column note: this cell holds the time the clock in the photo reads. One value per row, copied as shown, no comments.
10:23
